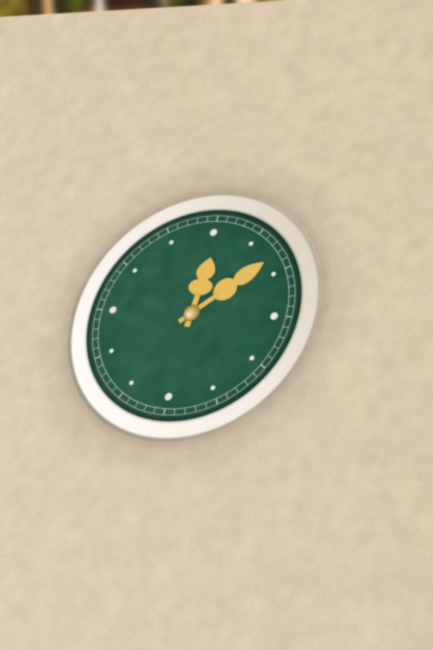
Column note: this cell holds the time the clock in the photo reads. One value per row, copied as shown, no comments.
12:08
